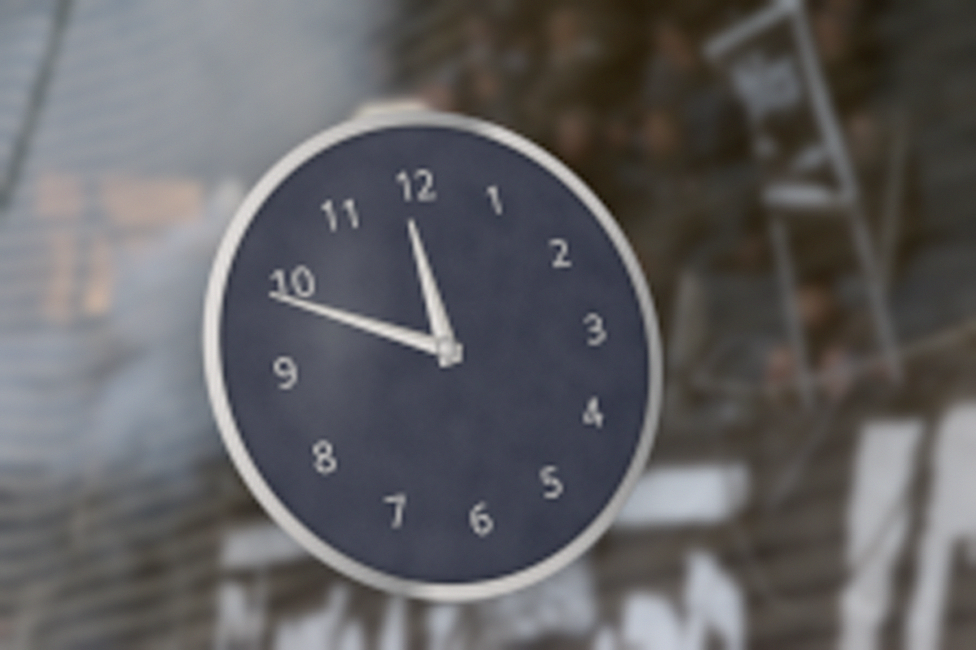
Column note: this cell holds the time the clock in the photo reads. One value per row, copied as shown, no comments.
11:49
